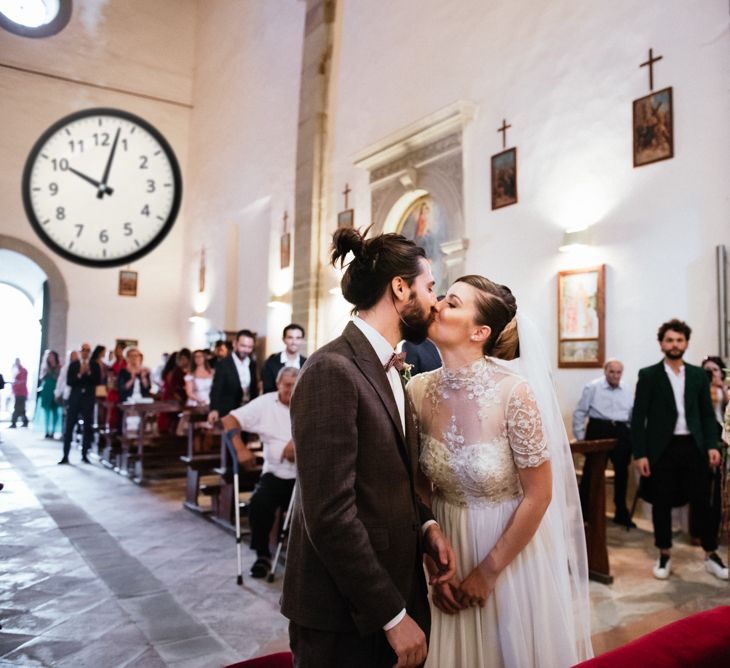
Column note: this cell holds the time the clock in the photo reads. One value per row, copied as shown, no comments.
10:03
